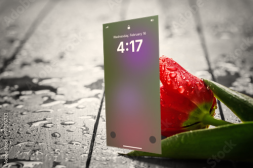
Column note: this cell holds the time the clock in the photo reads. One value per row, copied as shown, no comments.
4:17
